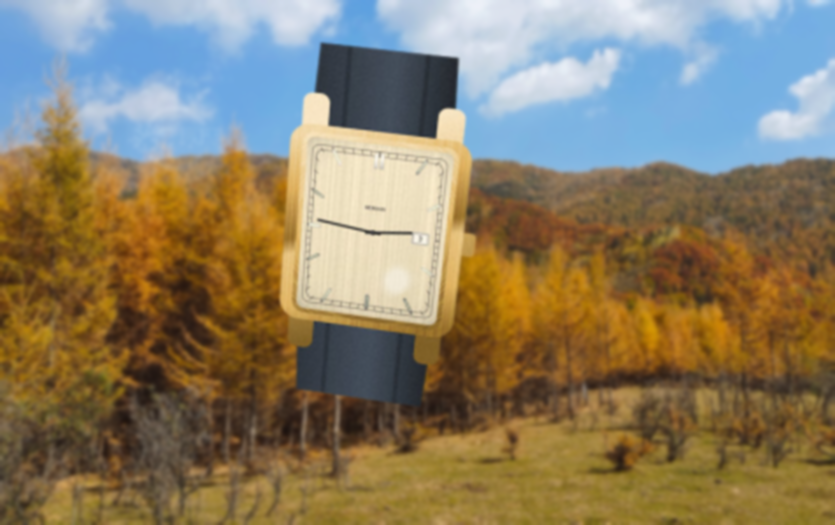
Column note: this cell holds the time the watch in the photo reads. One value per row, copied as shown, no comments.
2:46
